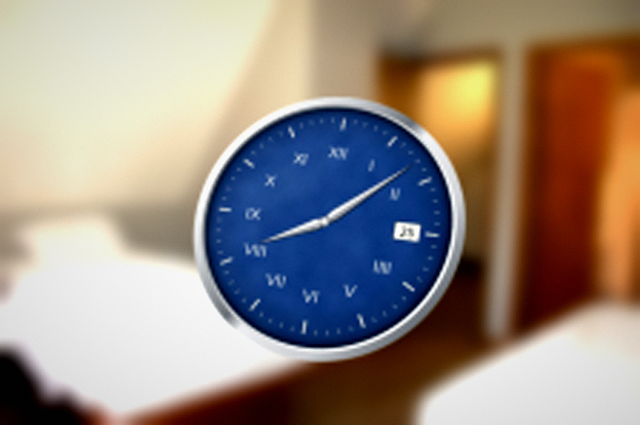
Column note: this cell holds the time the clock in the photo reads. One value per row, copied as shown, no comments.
8:08
